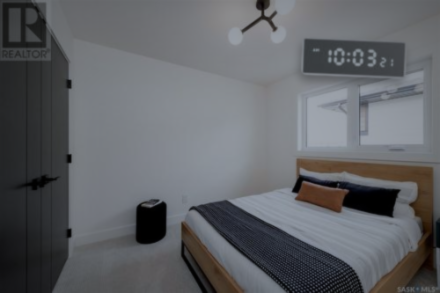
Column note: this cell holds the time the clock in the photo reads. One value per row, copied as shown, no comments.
10:03:21
